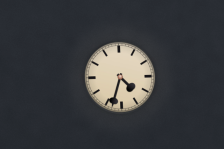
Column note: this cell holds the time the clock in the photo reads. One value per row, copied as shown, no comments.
4:33
